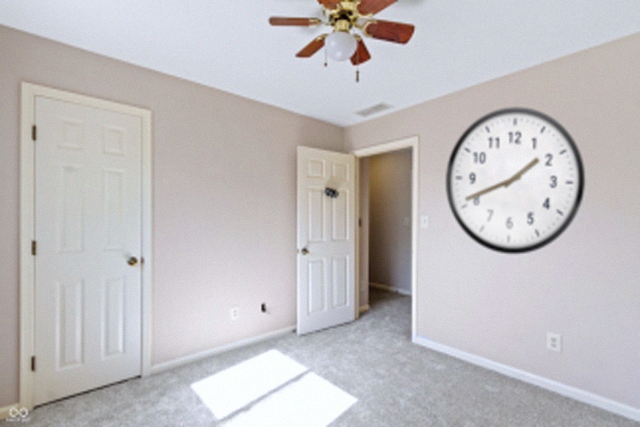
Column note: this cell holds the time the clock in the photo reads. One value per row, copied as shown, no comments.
1:41
